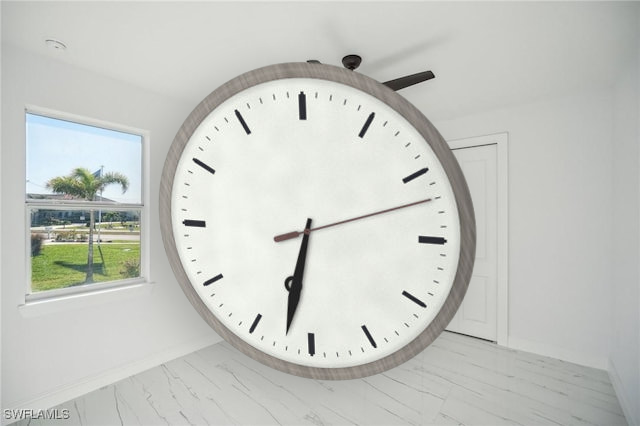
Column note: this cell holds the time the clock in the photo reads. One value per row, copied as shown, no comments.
6:32:12
